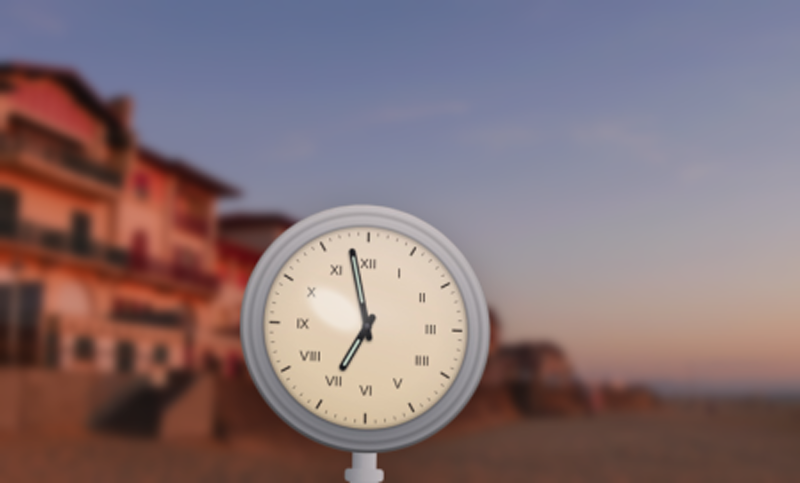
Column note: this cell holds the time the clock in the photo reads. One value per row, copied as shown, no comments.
6:58
